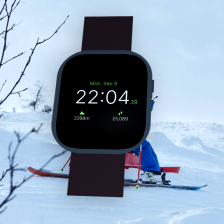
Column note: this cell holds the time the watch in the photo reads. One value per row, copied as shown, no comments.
22:04
